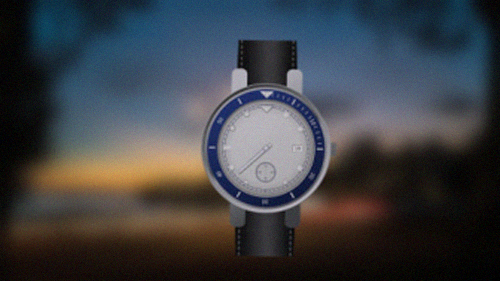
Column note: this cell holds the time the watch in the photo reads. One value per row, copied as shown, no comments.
7:38
